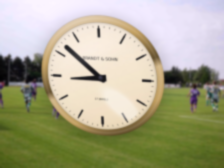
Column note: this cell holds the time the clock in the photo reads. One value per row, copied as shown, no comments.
8:52
